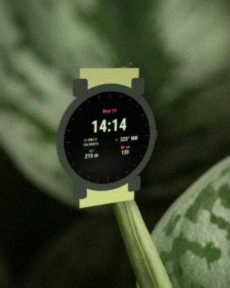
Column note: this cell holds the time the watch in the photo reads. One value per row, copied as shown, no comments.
14:14
